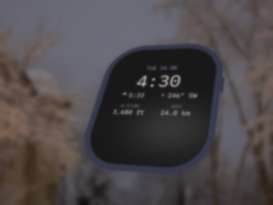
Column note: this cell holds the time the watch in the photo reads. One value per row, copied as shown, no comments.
4:30
